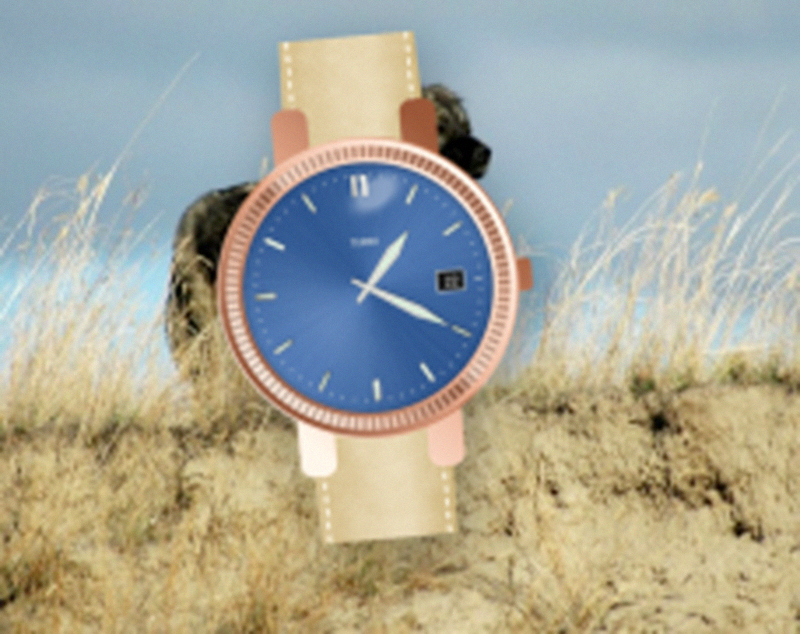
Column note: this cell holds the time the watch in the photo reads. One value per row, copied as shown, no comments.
1:20
